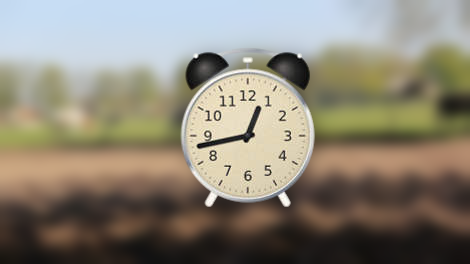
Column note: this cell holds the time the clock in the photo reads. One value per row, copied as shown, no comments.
12:43
